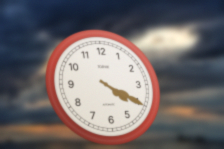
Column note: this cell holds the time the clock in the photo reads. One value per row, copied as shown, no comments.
4:20
